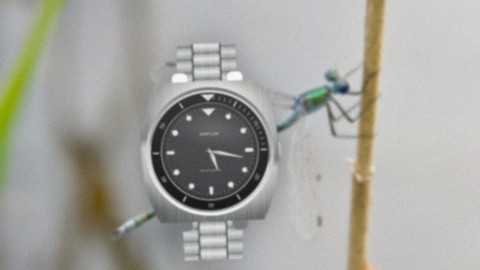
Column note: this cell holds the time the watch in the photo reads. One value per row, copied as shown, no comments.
5:17
